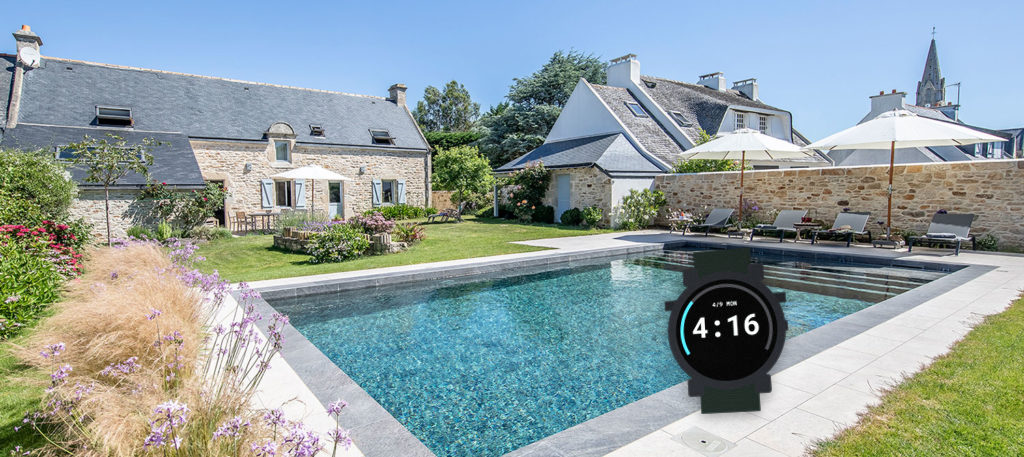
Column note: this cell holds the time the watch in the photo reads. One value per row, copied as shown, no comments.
4:16
